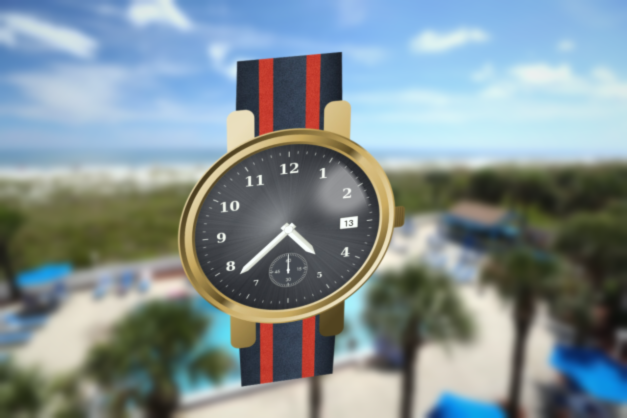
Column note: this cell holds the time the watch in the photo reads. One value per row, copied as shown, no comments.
4:38
